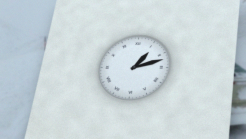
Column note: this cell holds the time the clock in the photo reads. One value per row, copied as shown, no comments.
1:12
